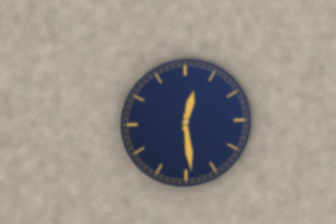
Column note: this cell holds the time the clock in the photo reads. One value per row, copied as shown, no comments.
12:29
